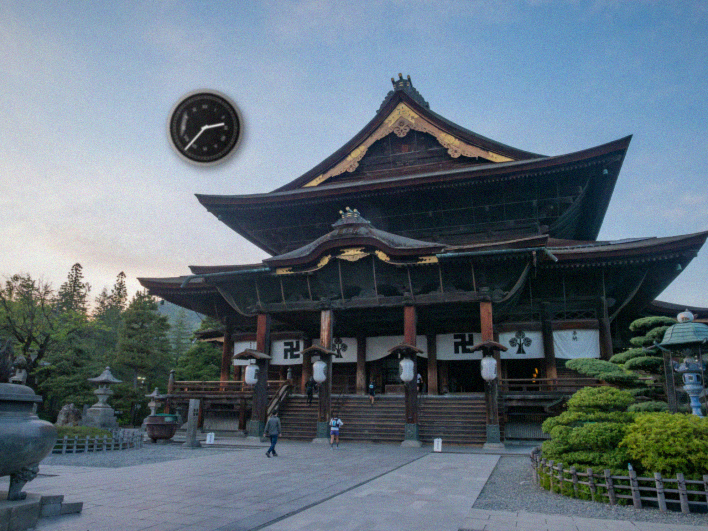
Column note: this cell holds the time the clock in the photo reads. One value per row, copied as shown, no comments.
2:37
